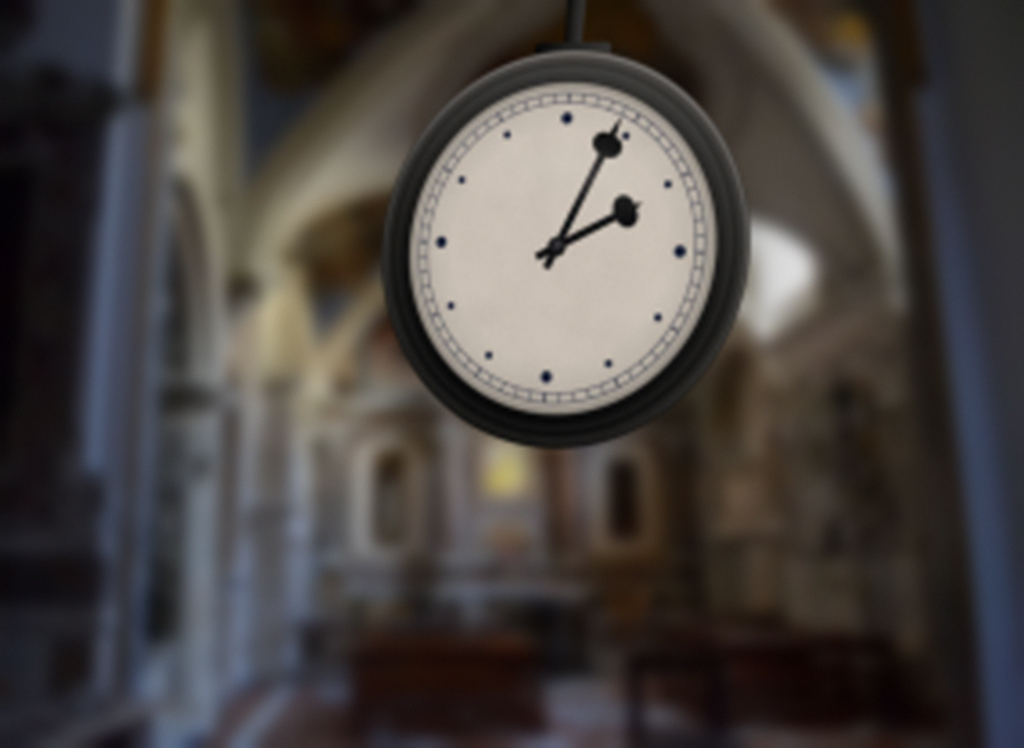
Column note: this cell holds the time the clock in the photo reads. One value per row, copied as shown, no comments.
2:04
